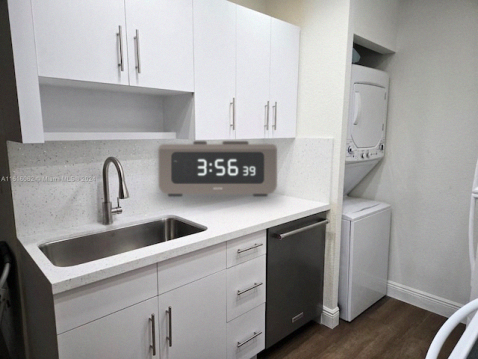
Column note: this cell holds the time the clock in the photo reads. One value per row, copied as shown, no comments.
3:56:39
